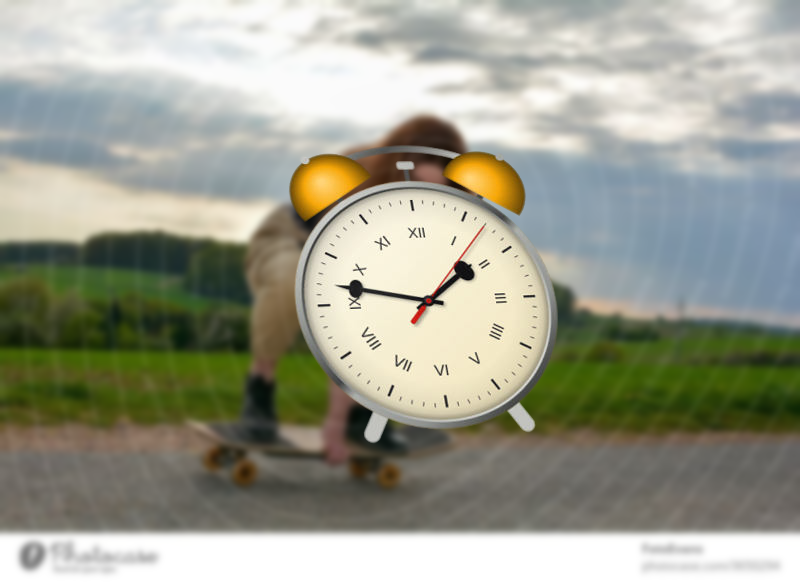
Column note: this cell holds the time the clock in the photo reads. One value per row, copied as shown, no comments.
1:47:07
